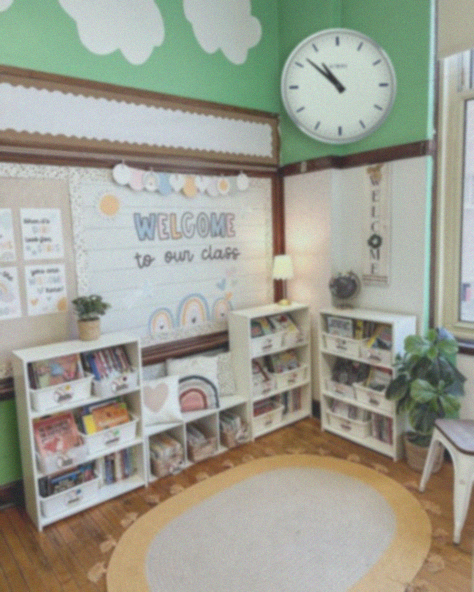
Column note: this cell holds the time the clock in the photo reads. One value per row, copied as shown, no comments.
10:52
